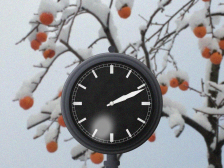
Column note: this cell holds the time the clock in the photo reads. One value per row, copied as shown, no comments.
2:11
